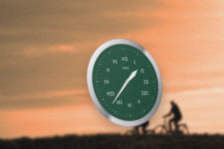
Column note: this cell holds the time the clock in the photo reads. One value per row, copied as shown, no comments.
1:37
